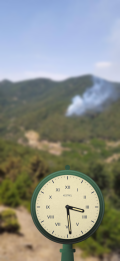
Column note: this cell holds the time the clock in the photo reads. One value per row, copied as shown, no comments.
3:29
